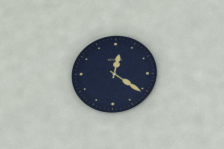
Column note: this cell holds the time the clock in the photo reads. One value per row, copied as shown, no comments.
12:21
